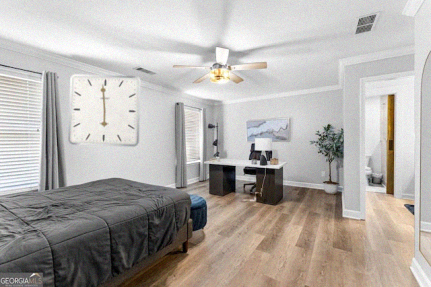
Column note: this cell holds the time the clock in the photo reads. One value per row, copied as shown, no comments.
5:59
